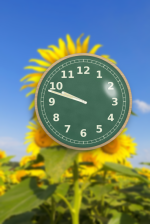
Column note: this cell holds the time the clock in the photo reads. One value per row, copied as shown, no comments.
9:48
